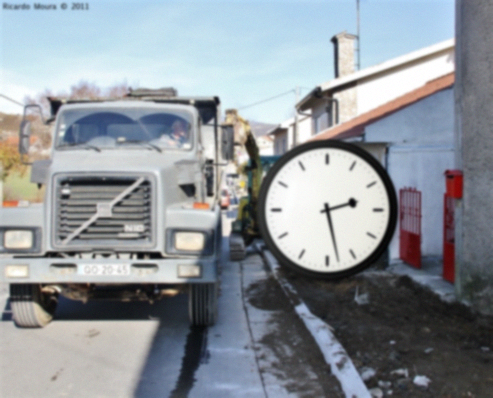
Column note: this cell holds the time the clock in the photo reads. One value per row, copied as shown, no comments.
2:28
